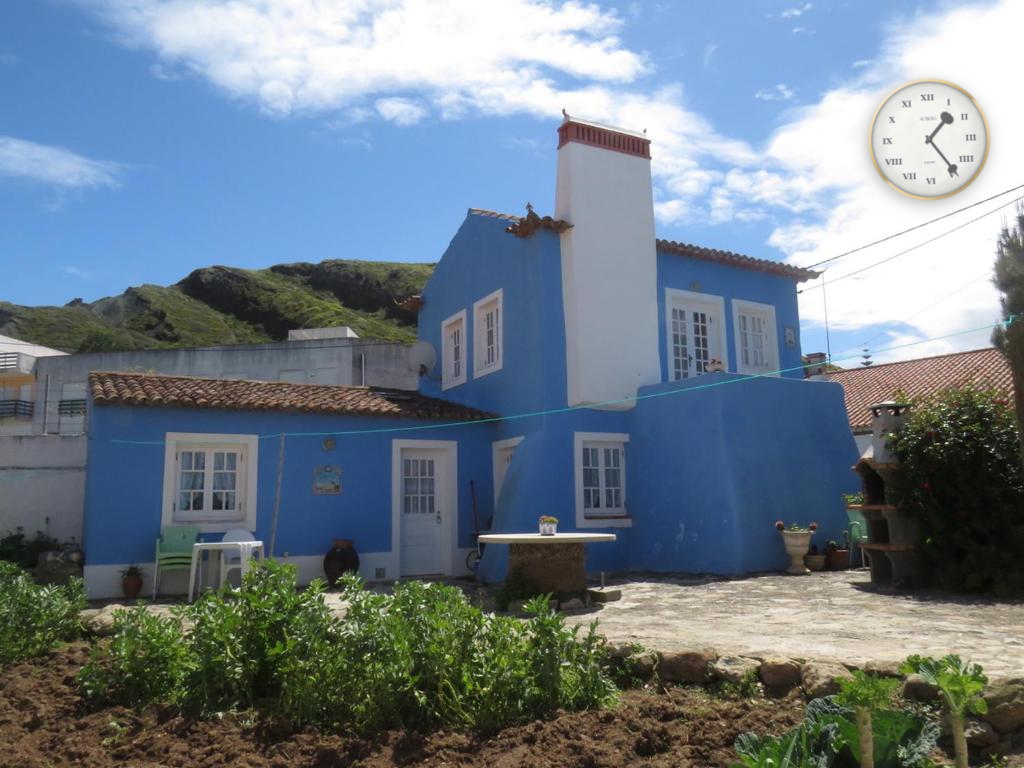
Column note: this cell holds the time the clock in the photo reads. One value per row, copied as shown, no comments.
1:24
